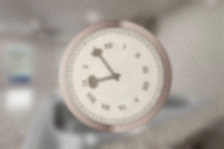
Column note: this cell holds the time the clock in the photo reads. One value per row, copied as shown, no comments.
8:56
